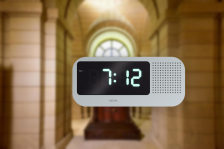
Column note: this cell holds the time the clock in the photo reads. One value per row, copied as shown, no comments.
7:12
